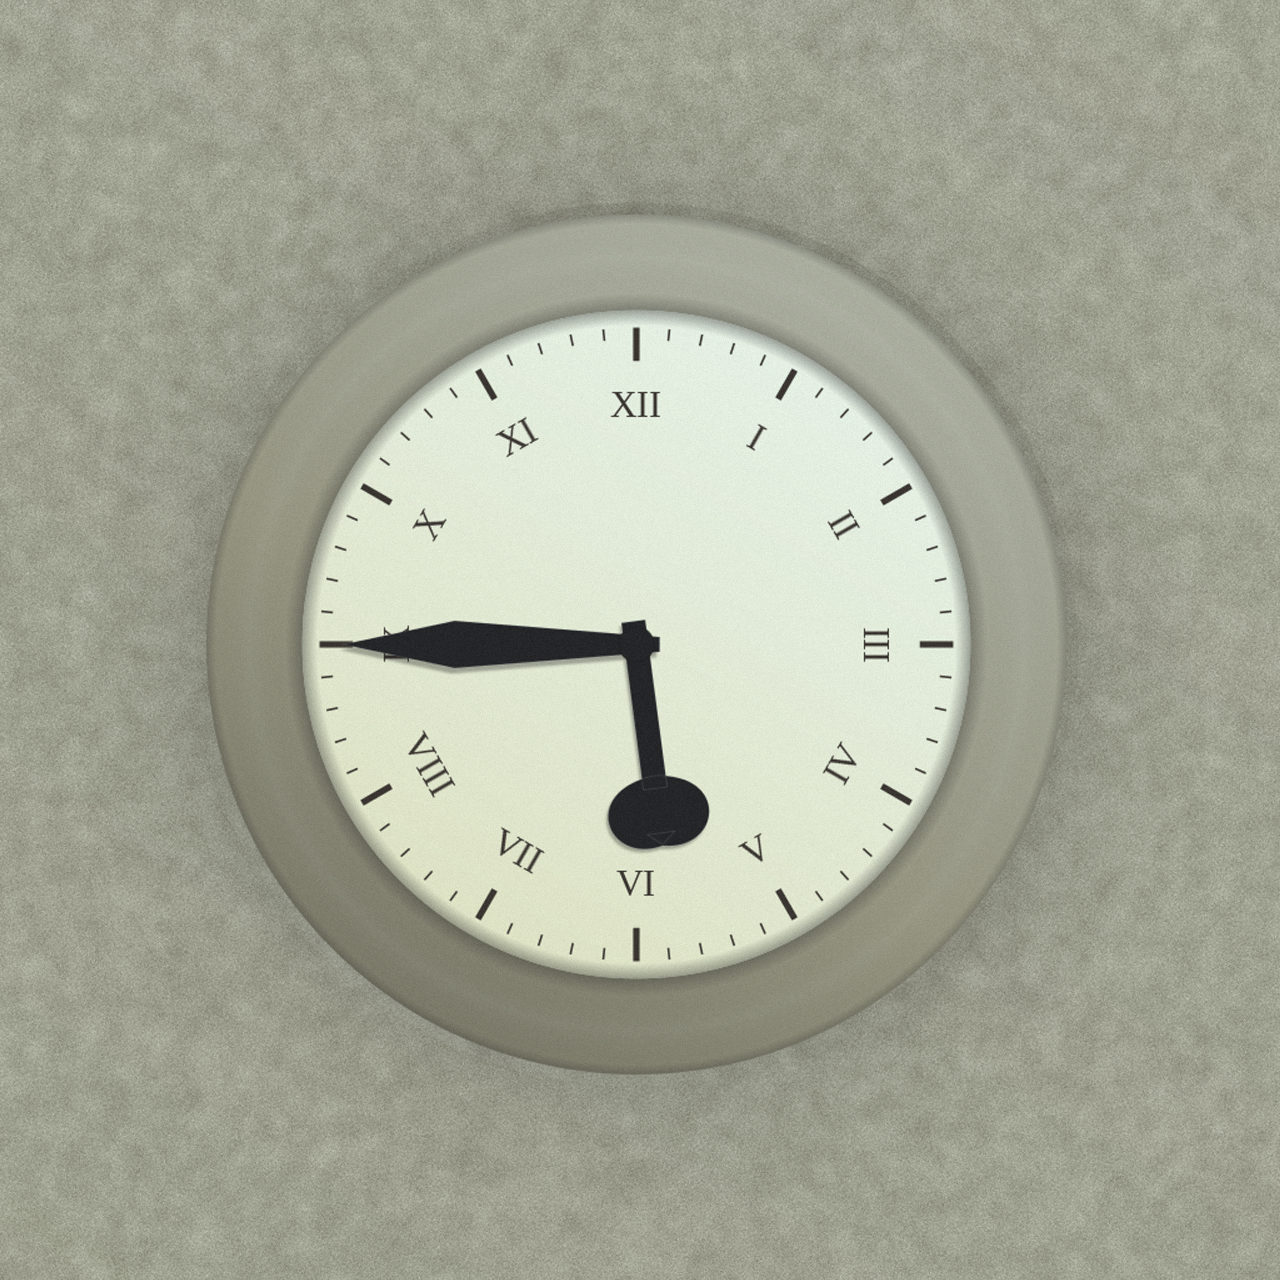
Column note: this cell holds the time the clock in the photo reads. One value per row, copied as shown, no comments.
5:45
